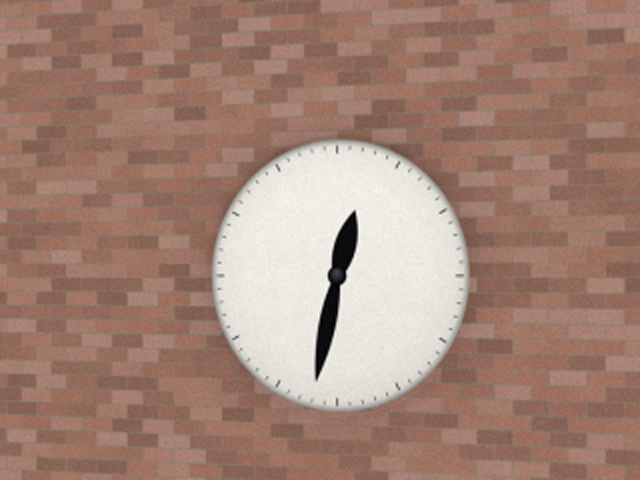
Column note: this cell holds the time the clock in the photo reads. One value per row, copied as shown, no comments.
12:32
